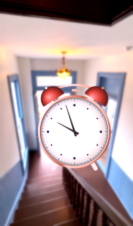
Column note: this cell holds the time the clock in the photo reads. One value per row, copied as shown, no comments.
9:57
